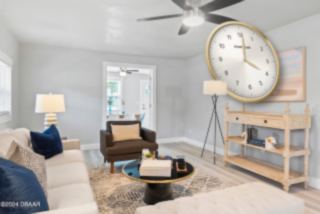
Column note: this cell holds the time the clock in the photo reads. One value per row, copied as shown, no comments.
4:01
